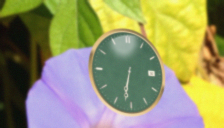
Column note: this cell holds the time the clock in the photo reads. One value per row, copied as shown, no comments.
6:32
